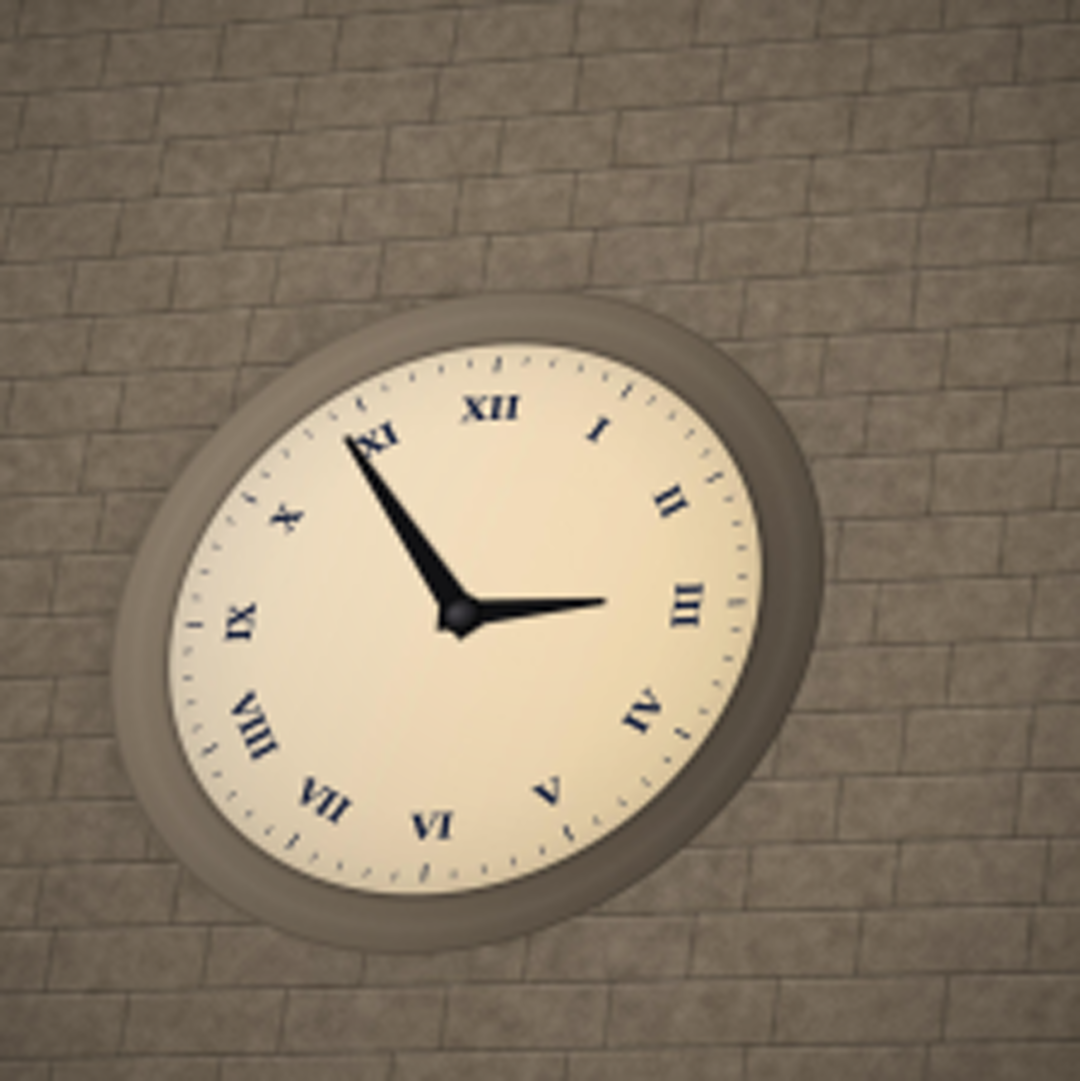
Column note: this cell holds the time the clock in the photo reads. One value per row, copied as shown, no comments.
2:54
